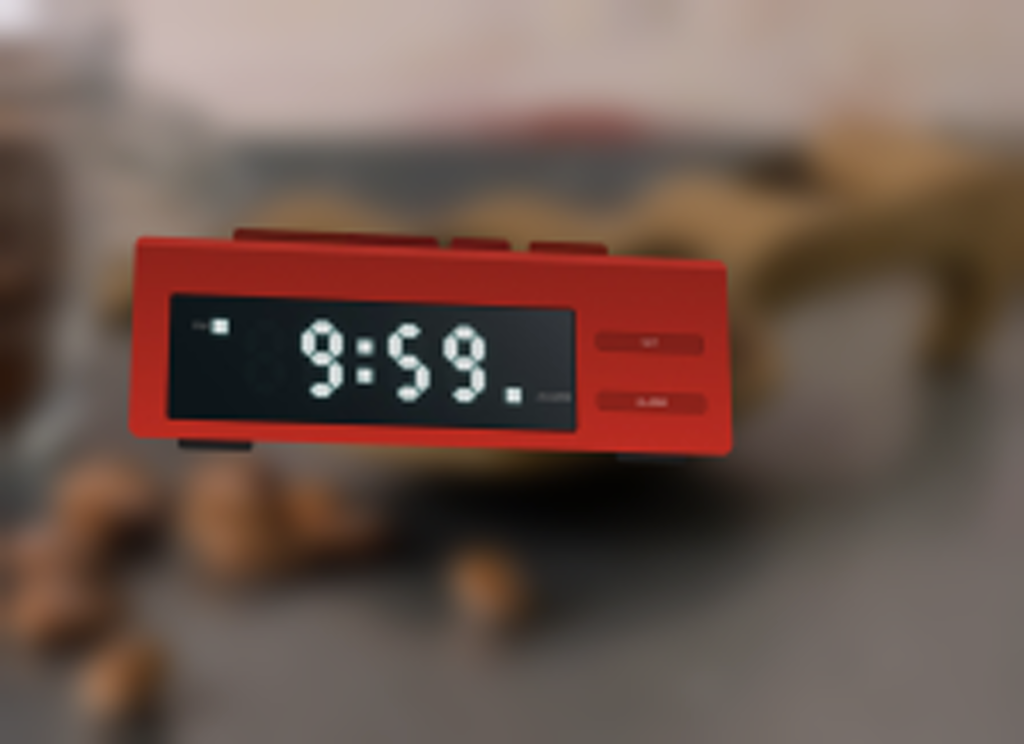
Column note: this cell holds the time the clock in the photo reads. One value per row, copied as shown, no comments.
9:59
